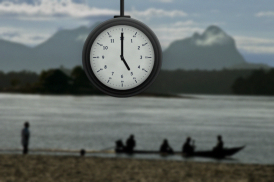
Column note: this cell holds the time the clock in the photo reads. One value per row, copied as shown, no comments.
5:00
